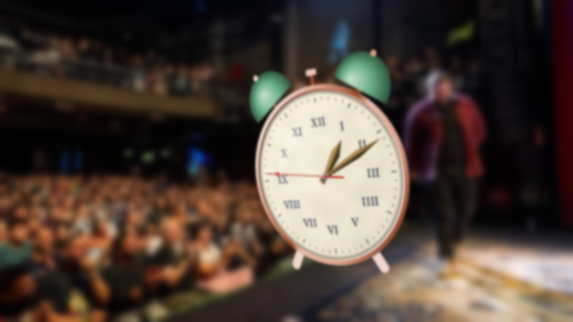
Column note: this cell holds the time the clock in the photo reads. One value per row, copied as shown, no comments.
1:10:46
